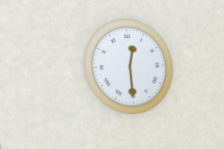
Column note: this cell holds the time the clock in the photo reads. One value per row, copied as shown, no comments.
12:30
